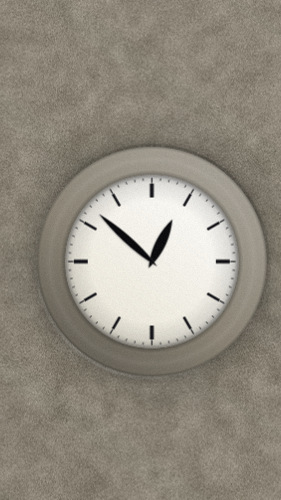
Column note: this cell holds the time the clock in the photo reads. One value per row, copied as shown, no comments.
12:52
